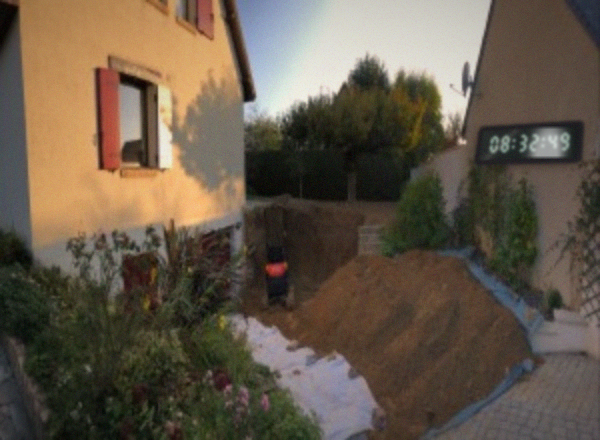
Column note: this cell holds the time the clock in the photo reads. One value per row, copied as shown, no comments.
8:32:49
